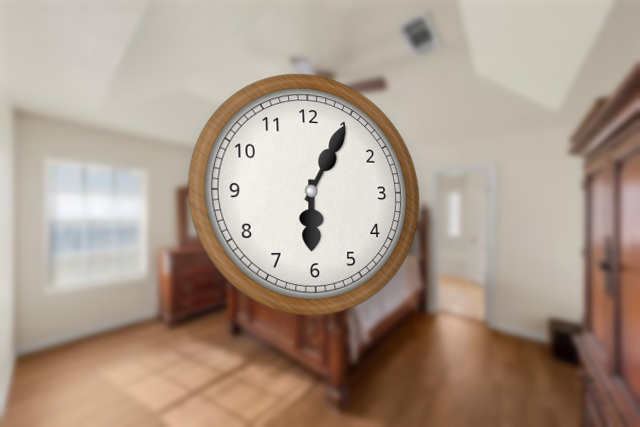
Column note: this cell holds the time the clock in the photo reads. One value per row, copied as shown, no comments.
6:05
